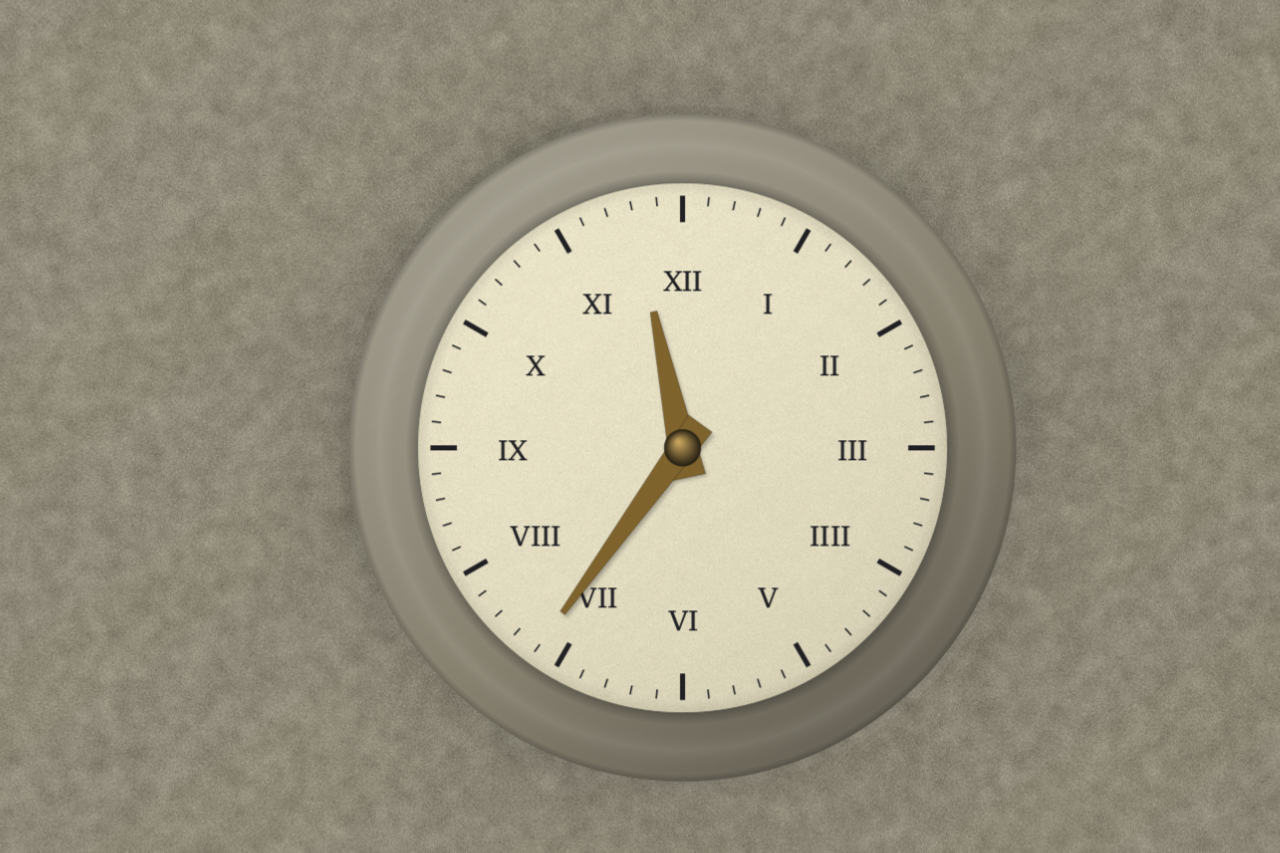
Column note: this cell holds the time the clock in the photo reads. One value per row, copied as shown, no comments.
11:36
